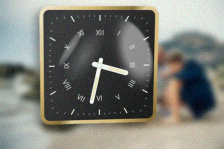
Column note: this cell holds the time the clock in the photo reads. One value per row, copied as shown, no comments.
3:32
